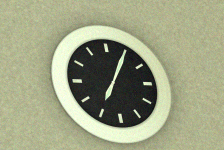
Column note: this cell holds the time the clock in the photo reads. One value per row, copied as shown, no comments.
7:05
